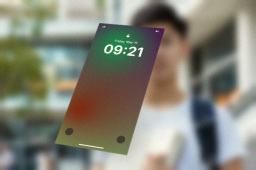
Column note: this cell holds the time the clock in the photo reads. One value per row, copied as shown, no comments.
9:21
